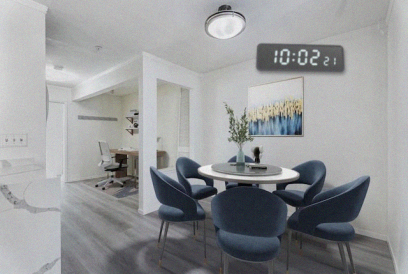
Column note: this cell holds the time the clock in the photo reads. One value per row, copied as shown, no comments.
10:02:21
